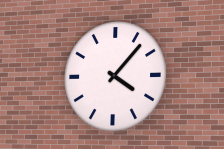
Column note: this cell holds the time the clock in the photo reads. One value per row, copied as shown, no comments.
4:07
